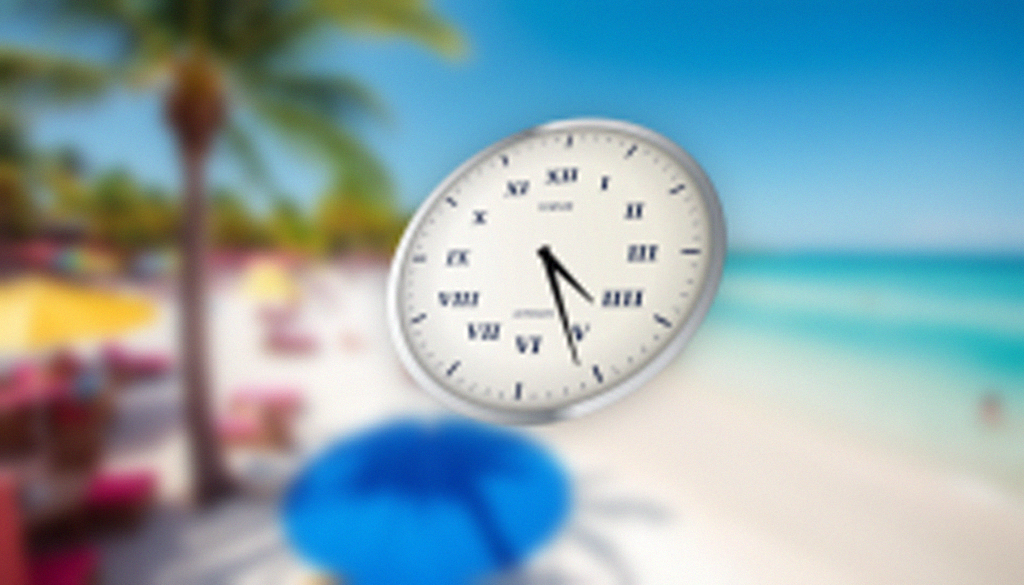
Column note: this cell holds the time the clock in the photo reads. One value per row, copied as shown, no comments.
4:26
